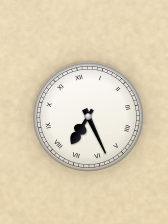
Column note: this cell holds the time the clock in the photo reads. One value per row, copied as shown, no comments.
7:28
